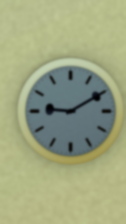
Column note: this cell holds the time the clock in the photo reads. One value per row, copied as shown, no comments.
9:10
